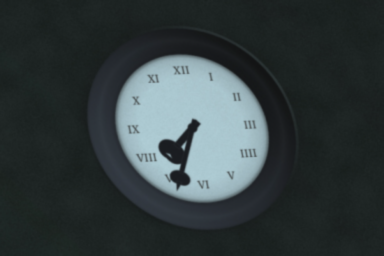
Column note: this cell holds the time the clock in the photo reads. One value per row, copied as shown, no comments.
7:34
